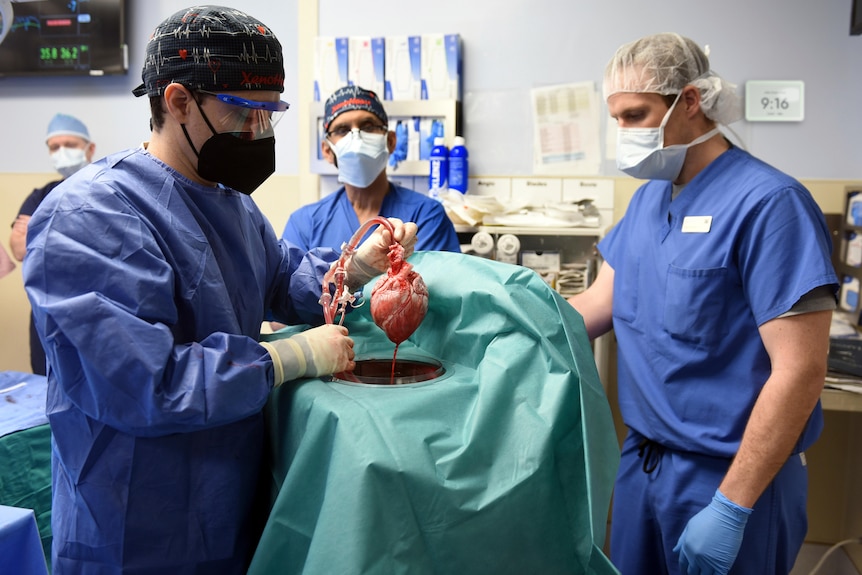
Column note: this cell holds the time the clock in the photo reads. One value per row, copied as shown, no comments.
9:16
